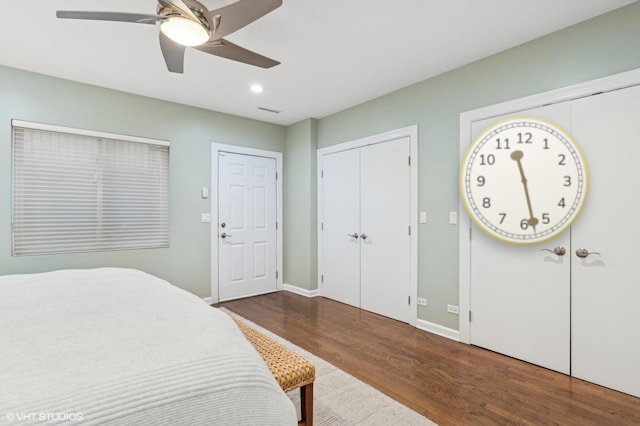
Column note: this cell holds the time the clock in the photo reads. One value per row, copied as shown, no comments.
11:28
